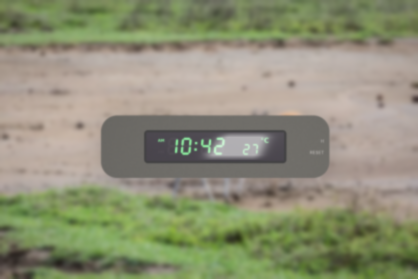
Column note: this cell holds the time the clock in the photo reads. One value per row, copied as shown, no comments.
10:42
